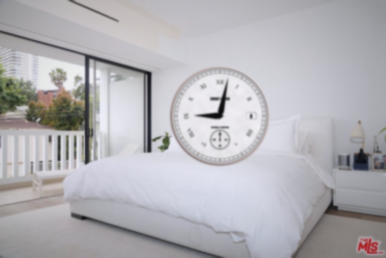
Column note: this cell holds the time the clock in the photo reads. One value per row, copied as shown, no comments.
9:02
